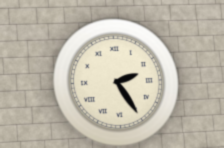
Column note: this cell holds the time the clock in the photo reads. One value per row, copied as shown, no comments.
2:25
